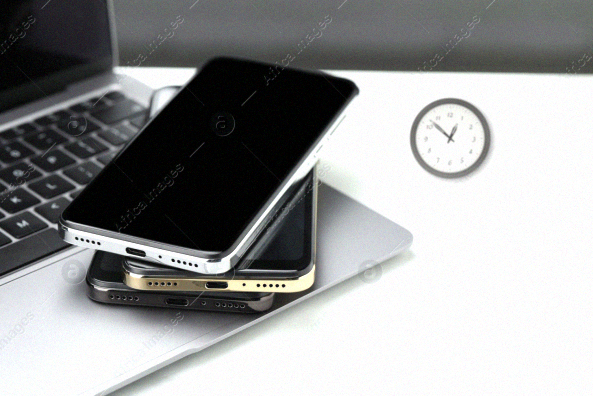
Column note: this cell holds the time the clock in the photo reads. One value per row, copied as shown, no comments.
12:52
